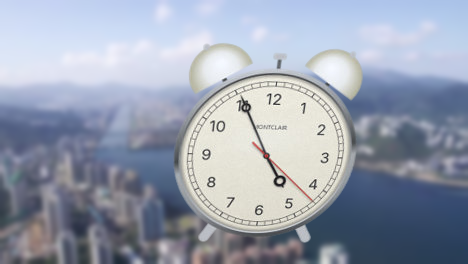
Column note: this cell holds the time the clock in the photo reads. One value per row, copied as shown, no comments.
4:55:22
